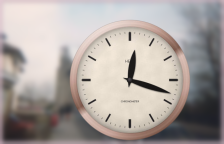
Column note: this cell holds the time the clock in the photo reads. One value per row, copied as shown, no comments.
12:18
